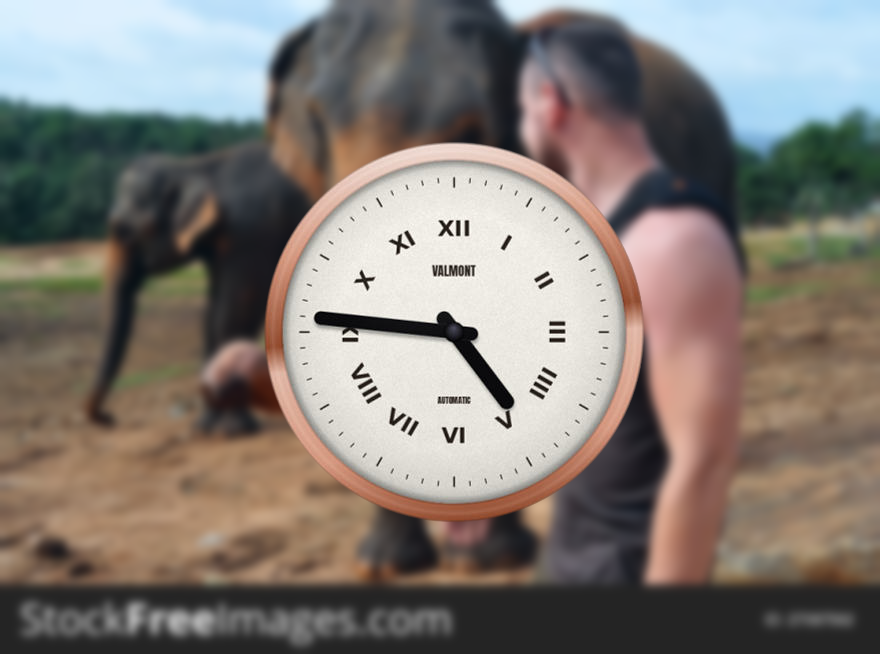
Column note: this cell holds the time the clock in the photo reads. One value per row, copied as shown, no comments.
4:46
